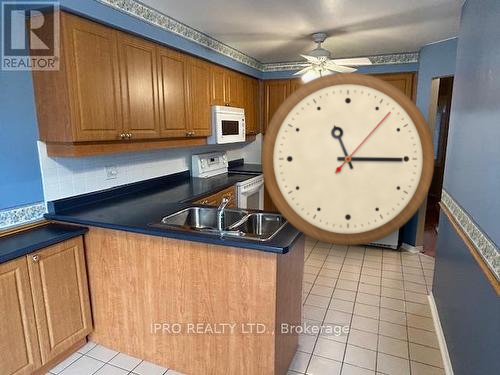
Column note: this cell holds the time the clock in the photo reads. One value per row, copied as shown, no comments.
11:15:07
